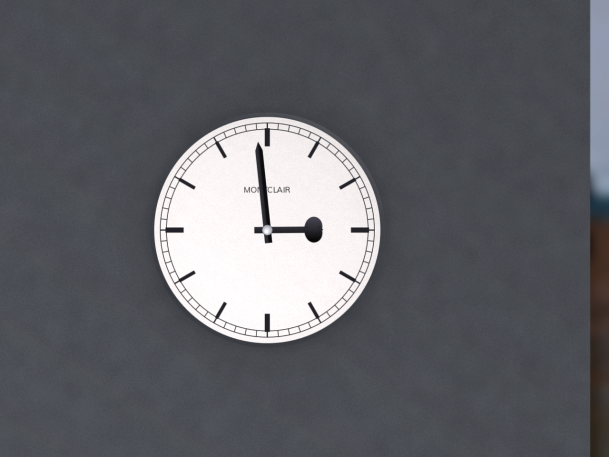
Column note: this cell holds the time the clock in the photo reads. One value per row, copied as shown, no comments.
2:59
